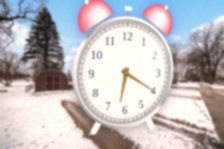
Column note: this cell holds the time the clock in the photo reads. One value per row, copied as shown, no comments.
6:20
